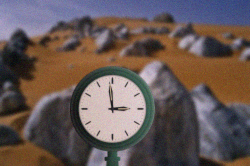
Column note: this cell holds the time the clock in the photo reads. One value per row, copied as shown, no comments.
2:59
